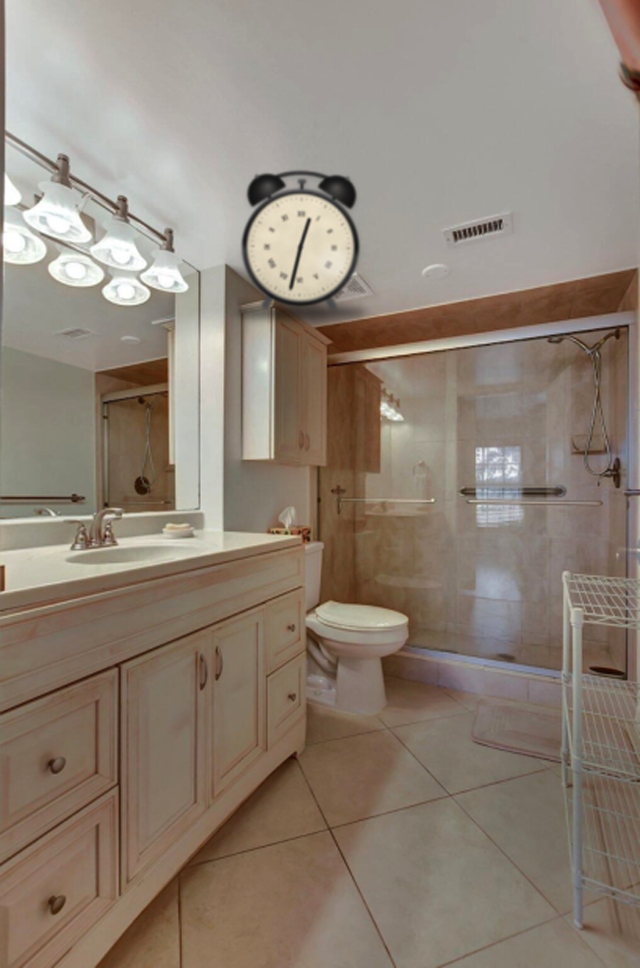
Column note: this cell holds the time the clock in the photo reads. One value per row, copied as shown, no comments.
12:32
